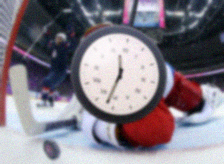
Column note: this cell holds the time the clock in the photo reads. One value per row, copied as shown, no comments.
11:32
